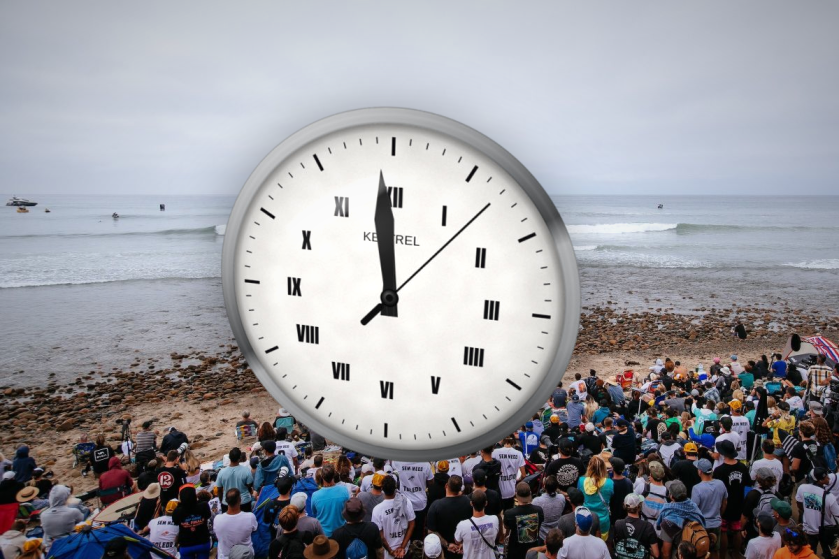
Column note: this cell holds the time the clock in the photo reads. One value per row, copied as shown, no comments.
11:59:07
